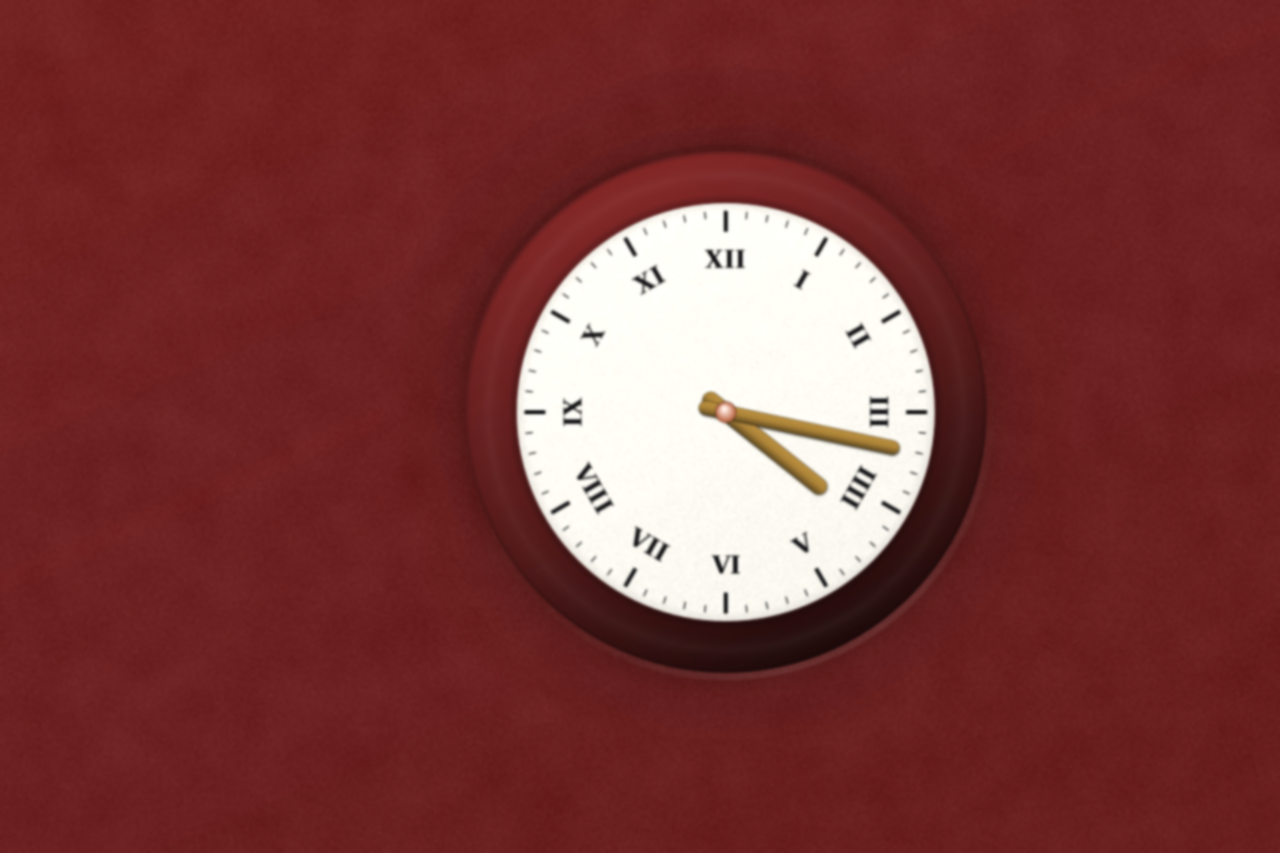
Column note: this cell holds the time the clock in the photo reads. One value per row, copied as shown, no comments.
4:17
